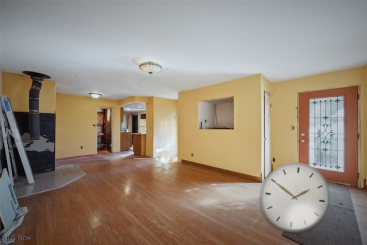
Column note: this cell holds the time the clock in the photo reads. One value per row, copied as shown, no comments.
1:50
